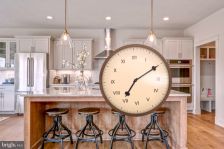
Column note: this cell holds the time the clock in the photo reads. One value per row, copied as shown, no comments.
7:10
